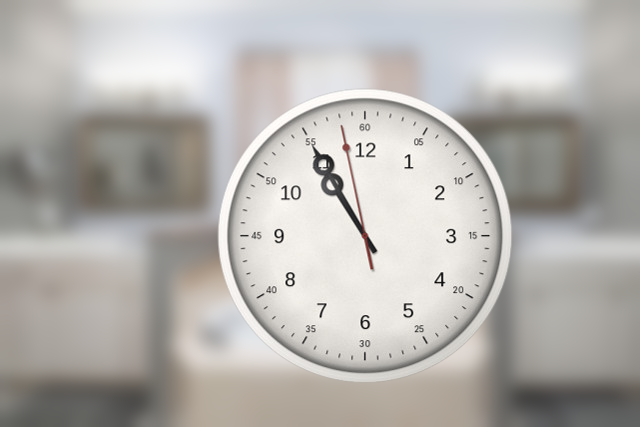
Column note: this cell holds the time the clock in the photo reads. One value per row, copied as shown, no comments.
10:54:58
